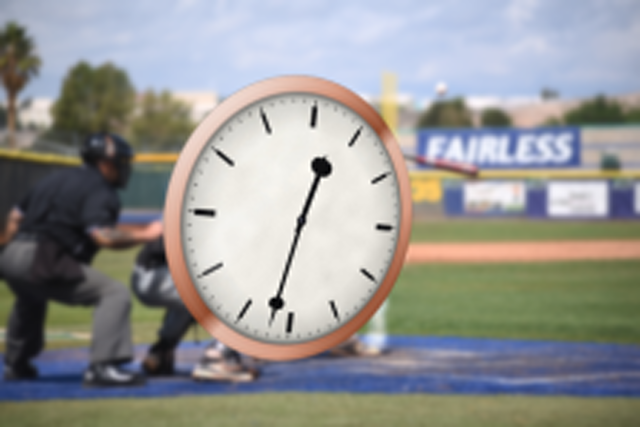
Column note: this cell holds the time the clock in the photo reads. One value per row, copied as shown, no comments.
12:32
